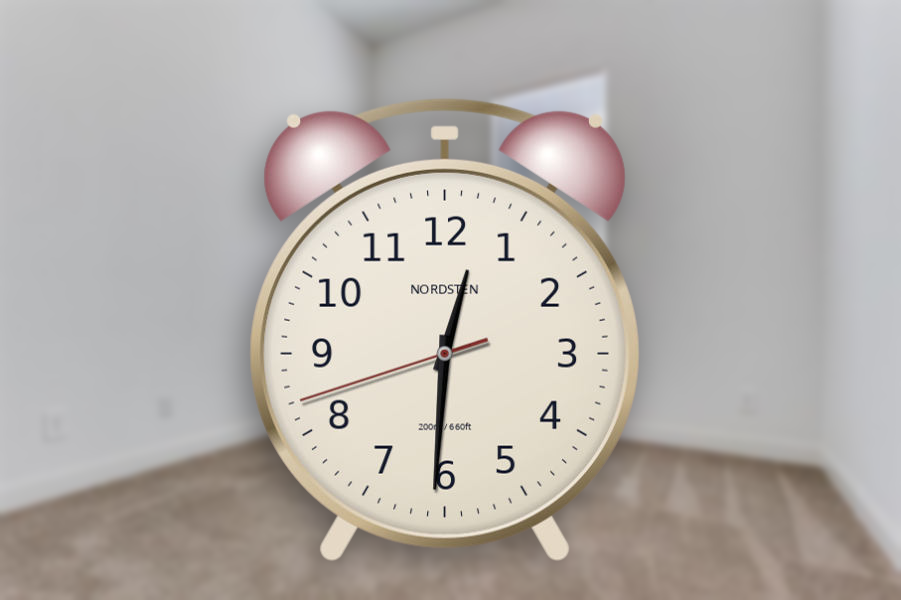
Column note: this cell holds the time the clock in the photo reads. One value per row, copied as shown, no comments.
12:30:42
